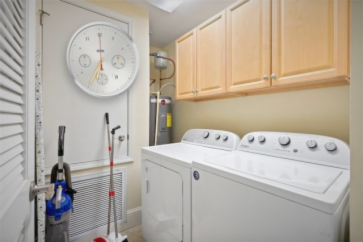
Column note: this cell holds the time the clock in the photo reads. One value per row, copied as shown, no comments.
6:35
